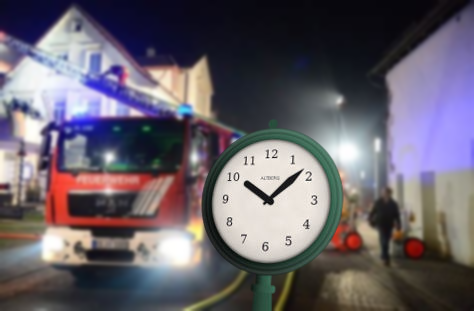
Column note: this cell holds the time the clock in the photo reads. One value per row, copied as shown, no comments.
10:08
